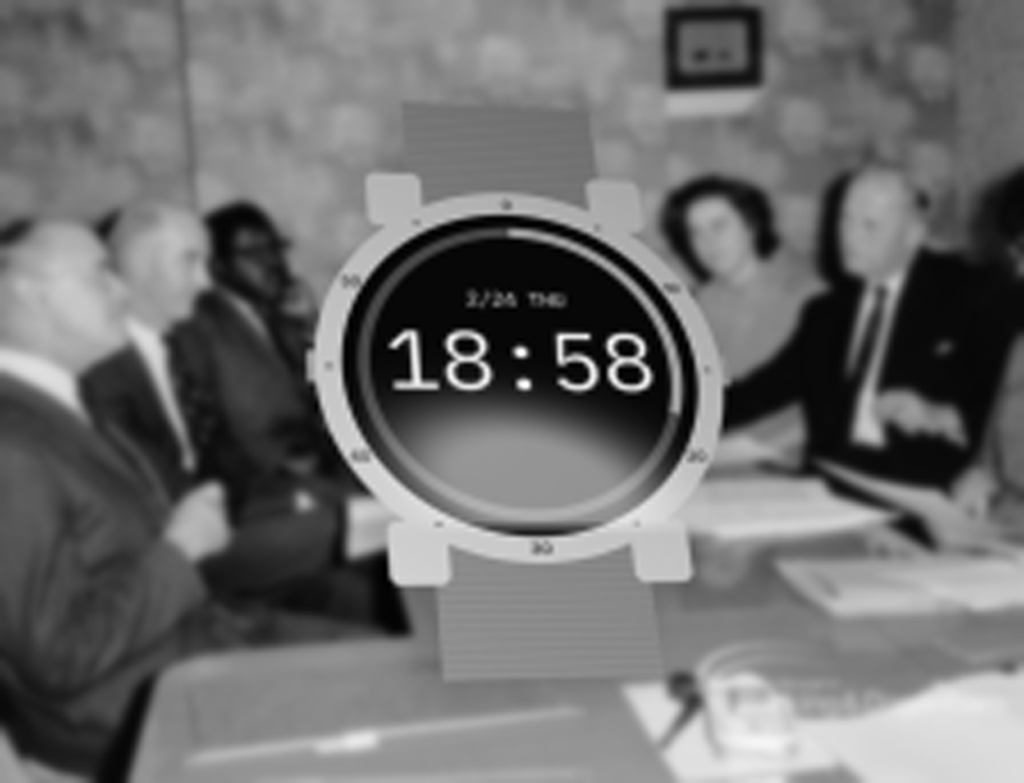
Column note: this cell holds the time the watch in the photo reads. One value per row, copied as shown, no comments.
18:58
